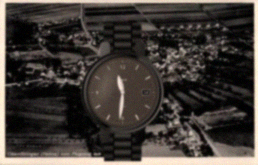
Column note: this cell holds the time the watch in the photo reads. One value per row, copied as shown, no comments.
11:31
